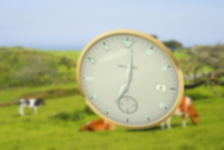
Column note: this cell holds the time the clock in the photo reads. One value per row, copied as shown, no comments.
7:01
